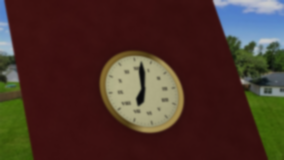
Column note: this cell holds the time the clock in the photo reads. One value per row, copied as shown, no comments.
7:02
